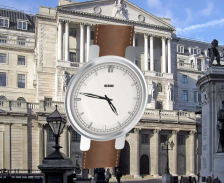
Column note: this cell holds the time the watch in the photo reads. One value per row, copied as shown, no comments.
4:47
